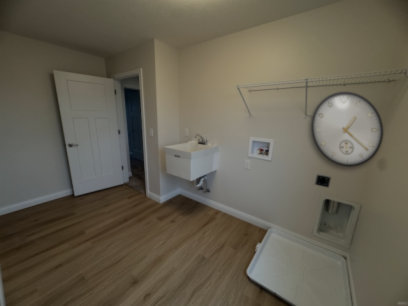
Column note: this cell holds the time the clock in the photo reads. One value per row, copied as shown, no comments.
1:22
